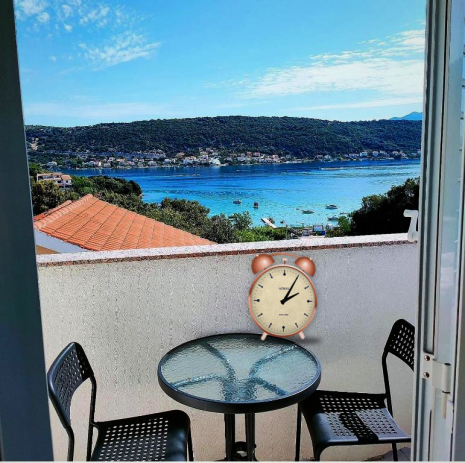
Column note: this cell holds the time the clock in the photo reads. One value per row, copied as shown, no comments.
2:05
